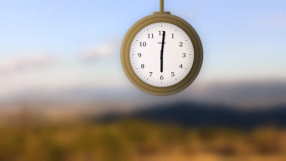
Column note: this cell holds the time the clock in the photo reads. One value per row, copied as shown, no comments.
6:01
